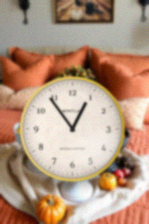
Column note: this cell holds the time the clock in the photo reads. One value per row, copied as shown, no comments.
12:54
